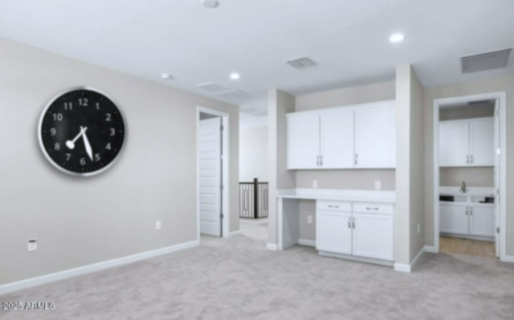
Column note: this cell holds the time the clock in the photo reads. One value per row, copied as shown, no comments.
7:27
